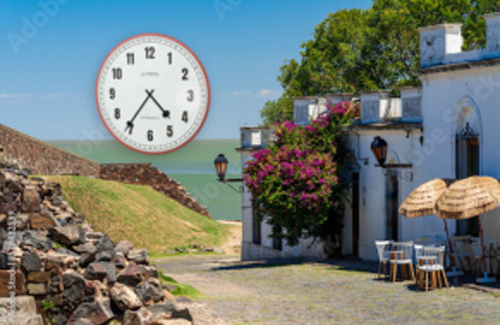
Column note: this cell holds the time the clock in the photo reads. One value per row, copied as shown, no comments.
4:36
